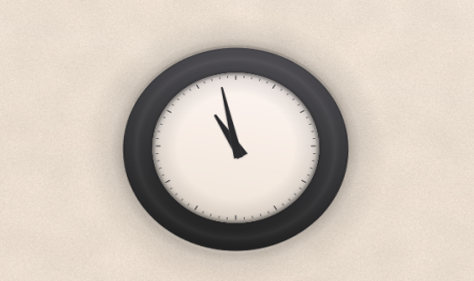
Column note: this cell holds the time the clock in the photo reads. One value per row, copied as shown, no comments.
10:58
